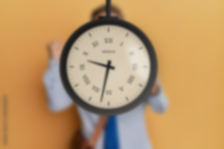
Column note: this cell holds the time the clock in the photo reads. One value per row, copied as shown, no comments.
9:32
